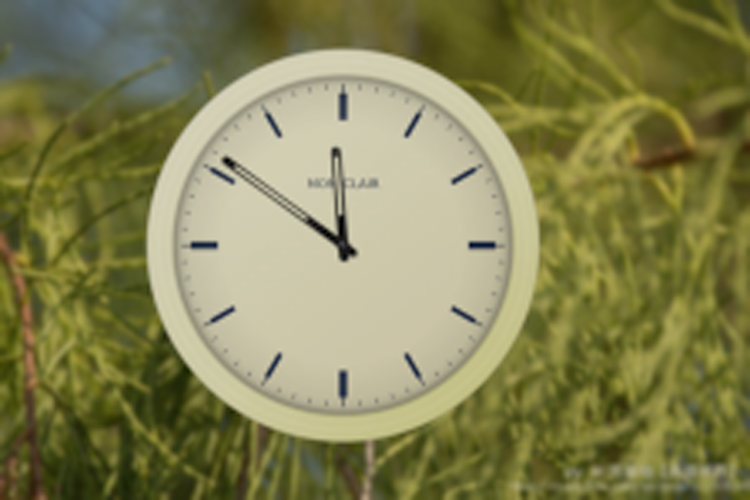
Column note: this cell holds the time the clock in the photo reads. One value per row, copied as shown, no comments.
11:51
